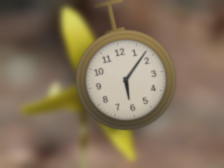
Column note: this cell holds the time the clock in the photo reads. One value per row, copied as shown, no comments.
6:08
